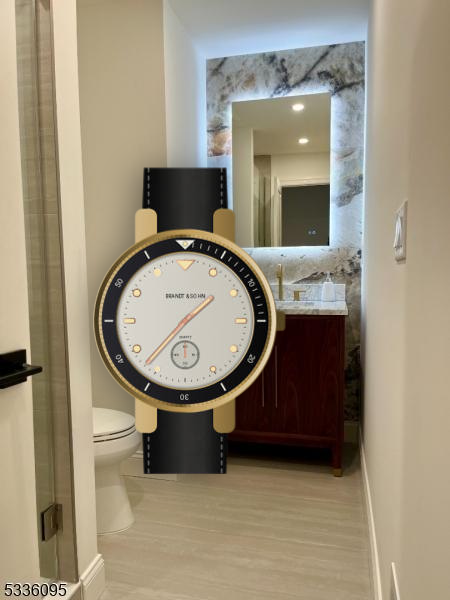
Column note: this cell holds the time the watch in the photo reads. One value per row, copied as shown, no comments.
1:37
